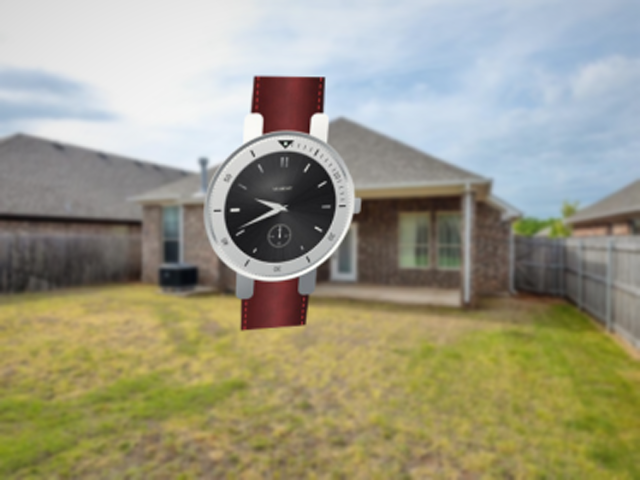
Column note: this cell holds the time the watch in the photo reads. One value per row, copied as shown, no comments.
9:41
